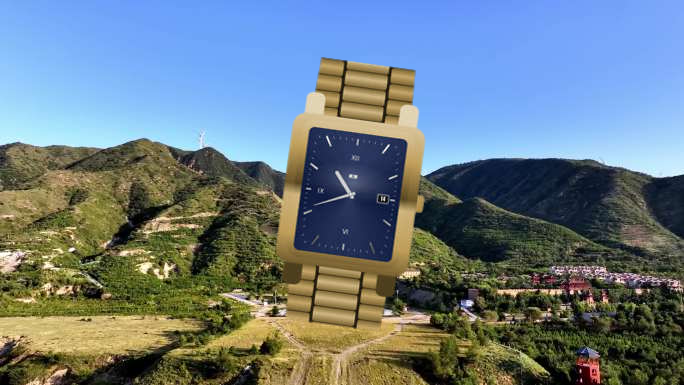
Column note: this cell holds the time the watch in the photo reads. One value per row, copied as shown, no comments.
10:41
